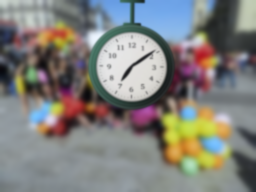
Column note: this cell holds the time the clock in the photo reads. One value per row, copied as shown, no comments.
7:09
